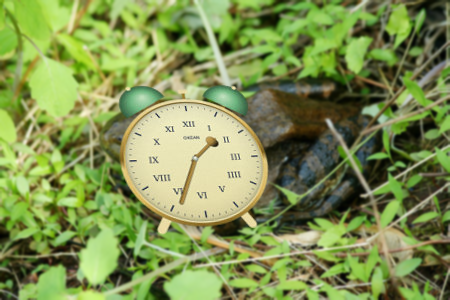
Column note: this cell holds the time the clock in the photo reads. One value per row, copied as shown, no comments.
1:34
